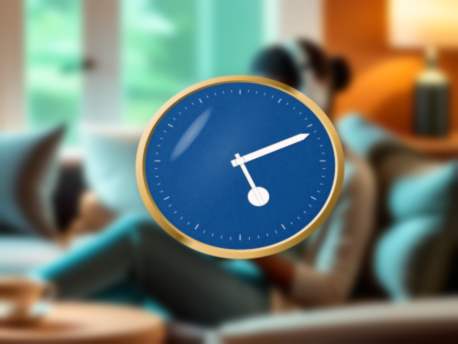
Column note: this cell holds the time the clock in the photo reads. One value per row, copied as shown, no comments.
5:11
